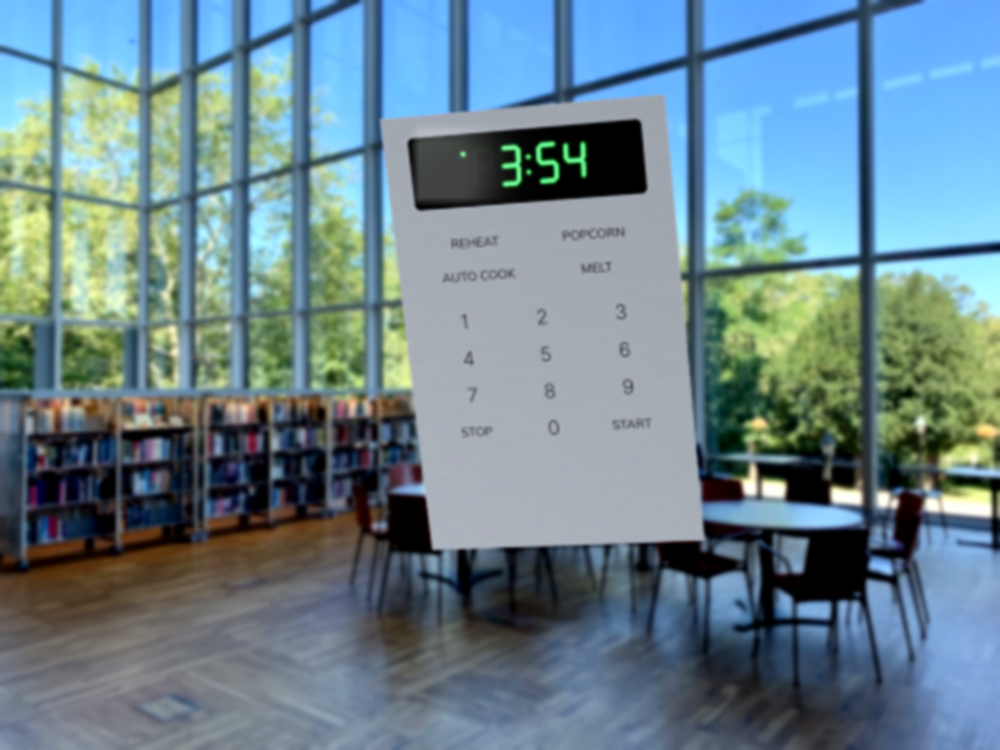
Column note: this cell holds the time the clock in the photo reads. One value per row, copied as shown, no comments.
3:54
